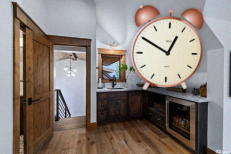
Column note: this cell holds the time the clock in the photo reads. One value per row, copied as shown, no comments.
12:50
